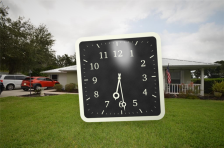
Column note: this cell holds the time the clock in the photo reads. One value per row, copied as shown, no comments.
6:29
